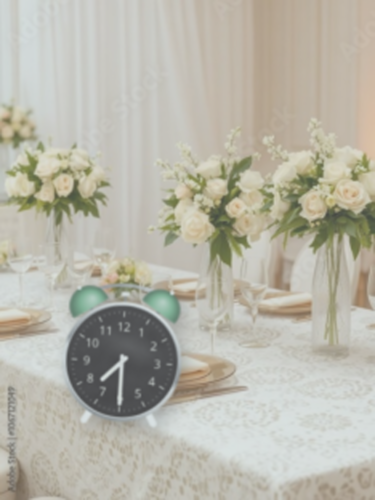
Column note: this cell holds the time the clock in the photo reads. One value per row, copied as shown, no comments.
7:30
